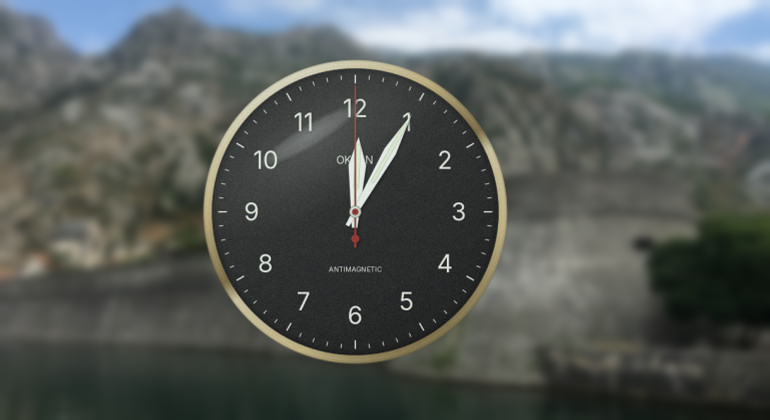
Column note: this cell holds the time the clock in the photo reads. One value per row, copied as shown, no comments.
12:05:00
